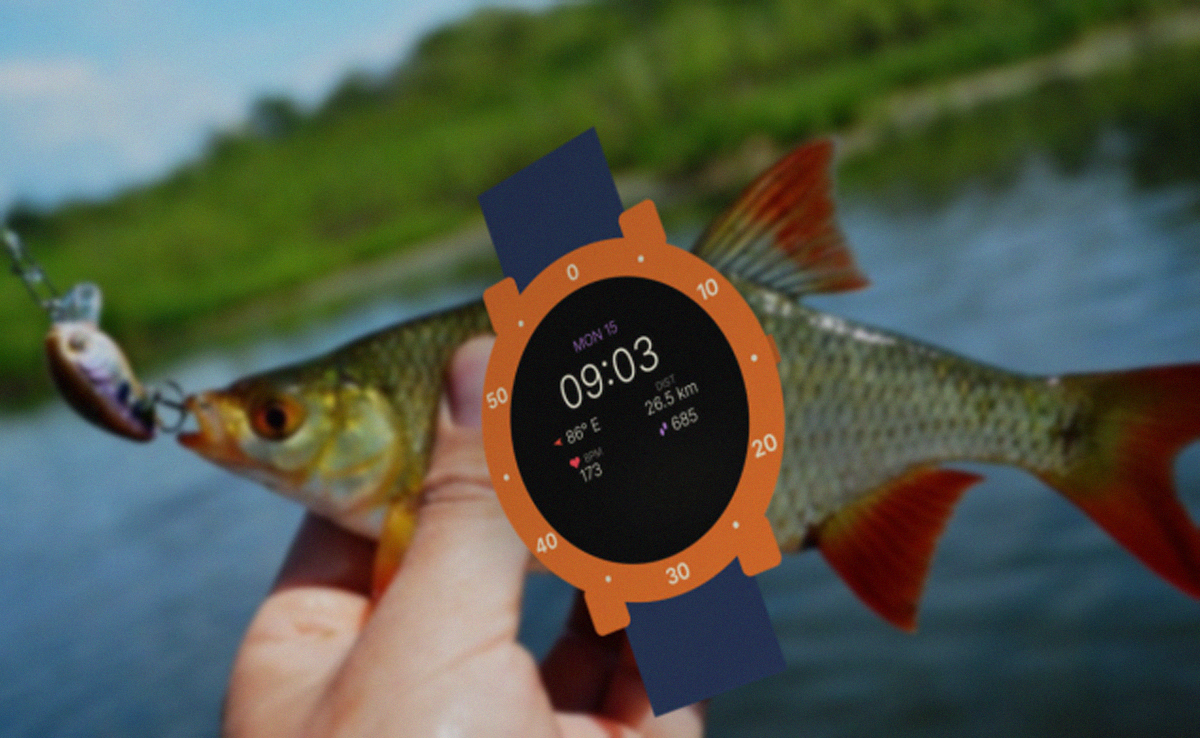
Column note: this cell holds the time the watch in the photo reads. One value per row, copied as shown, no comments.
9:03
